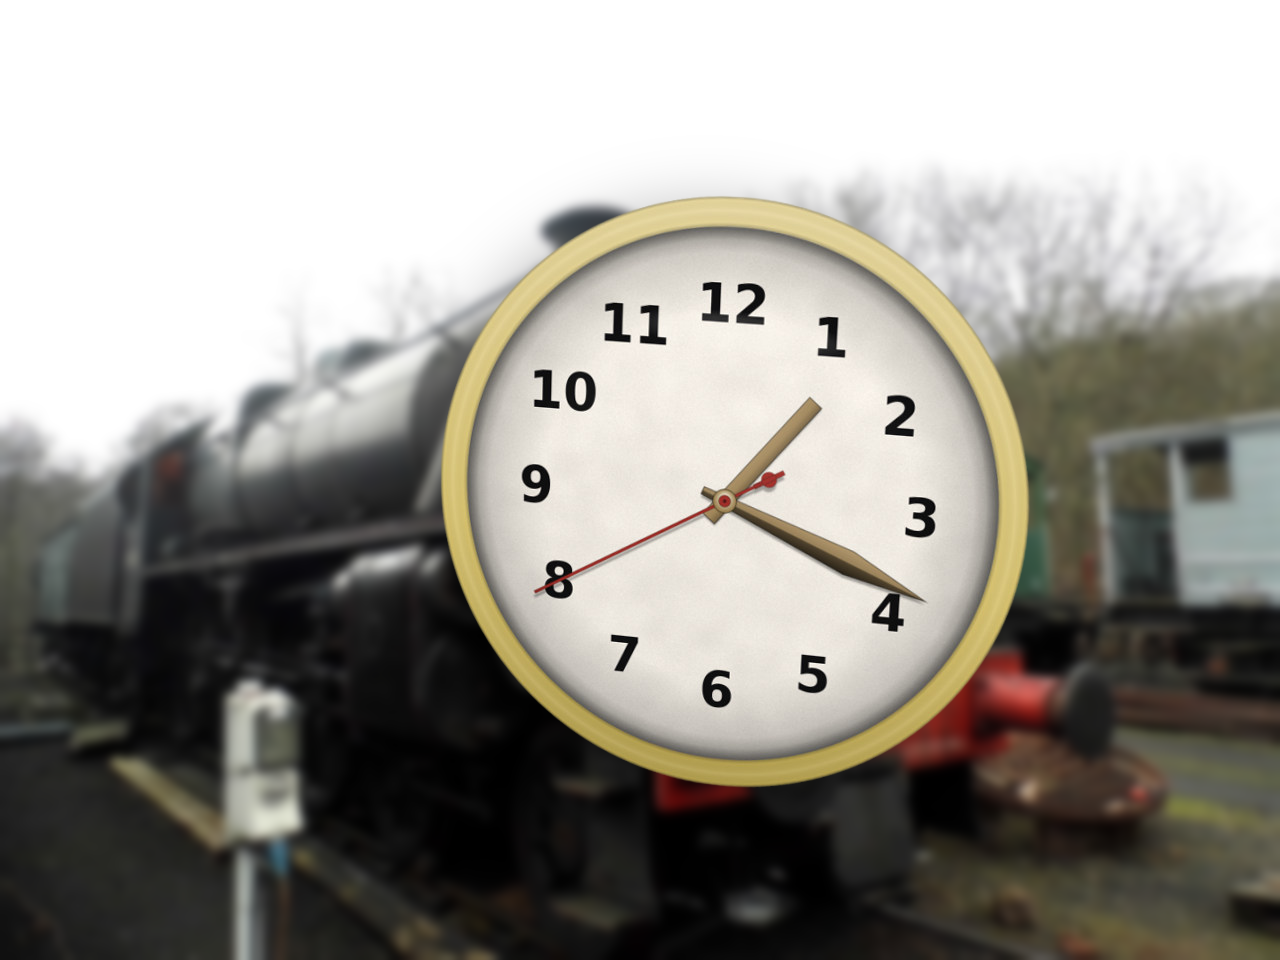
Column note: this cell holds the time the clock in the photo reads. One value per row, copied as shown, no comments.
1:18:40
